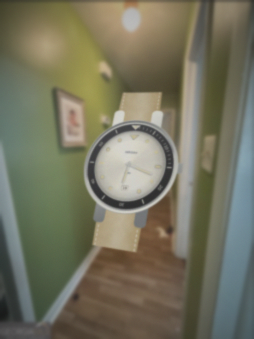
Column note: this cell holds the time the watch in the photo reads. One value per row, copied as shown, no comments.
6:18
